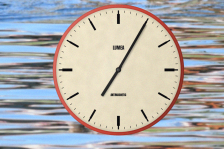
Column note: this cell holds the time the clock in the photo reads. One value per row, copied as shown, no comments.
7:05
